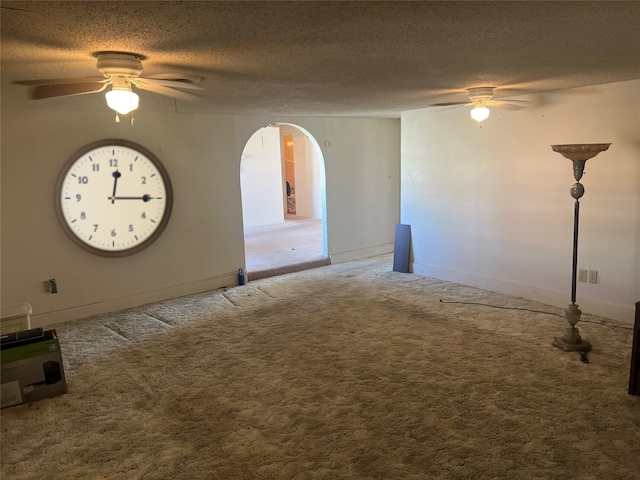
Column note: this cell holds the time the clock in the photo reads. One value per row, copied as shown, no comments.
12:15
